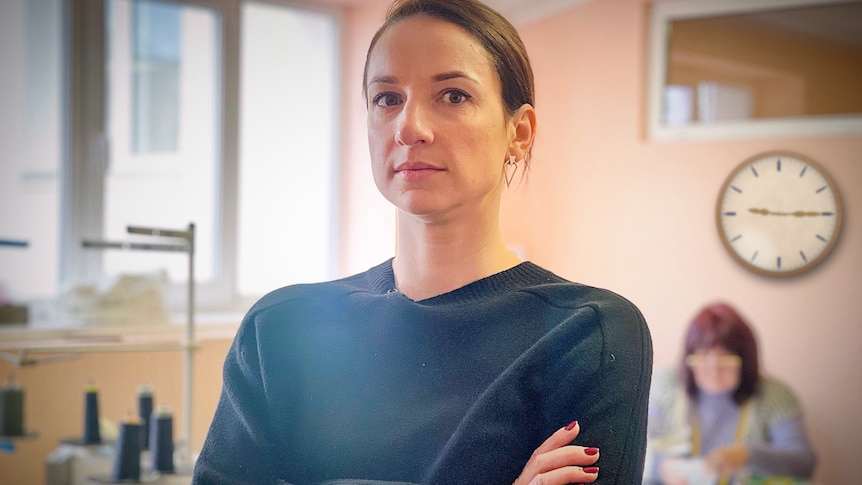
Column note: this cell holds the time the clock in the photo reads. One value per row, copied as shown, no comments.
9:15
